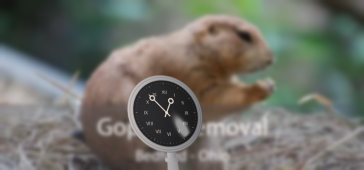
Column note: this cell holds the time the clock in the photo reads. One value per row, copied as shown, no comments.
12:53
